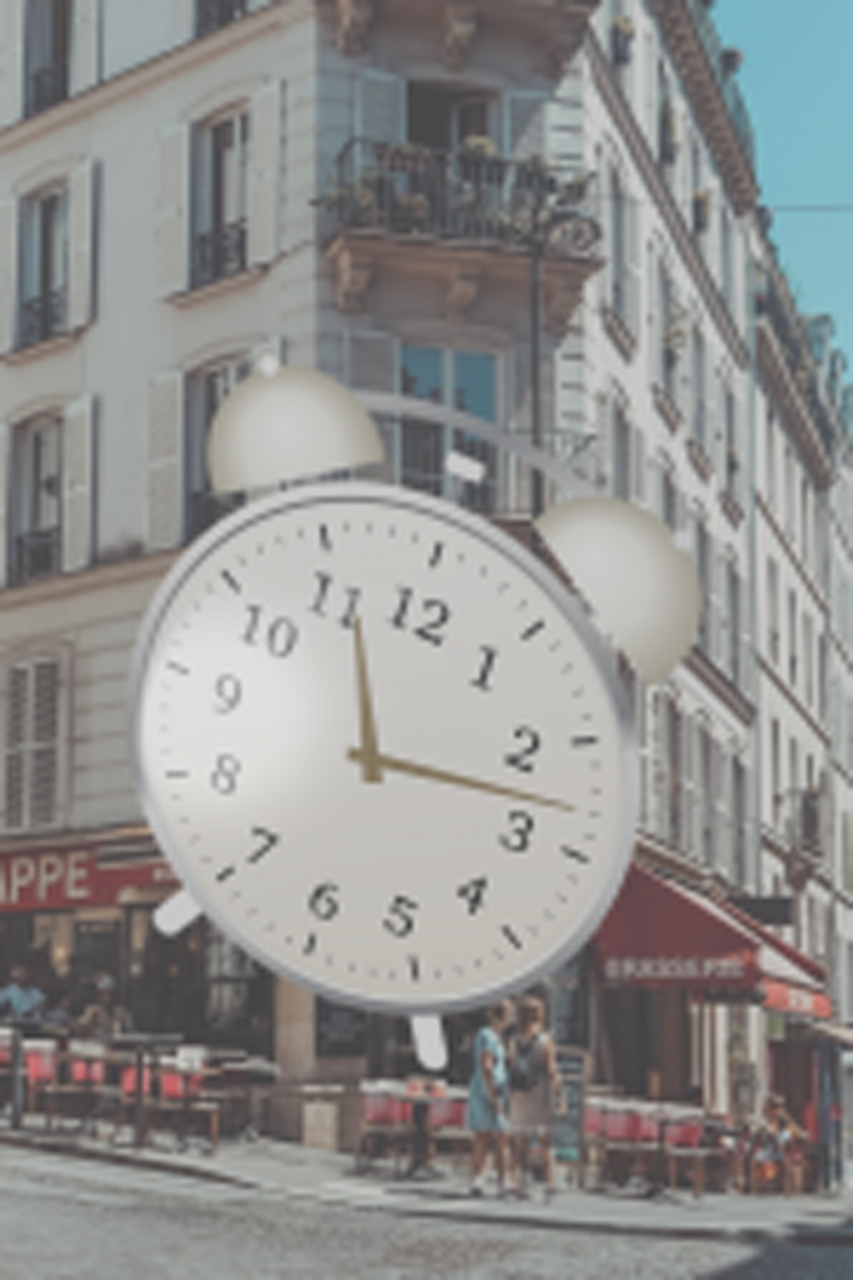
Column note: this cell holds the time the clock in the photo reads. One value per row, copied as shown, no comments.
11:13
